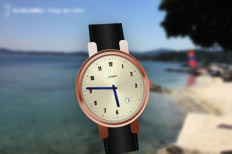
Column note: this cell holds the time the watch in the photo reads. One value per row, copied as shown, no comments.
5:46
